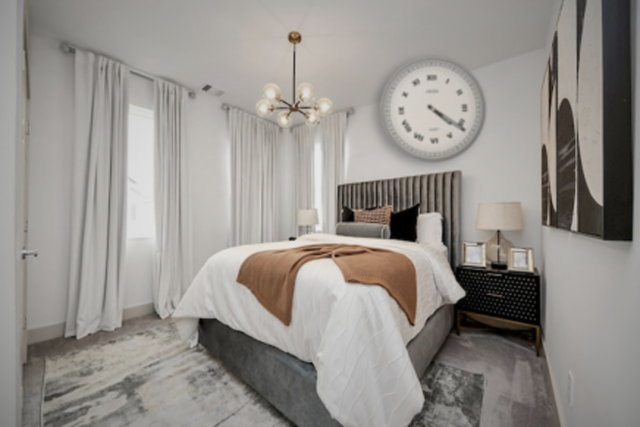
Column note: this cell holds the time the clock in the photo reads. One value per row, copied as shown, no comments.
4:21
